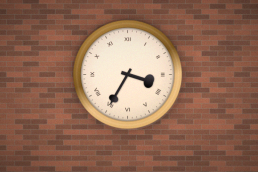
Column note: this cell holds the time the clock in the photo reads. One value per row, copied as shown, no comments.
3:35
